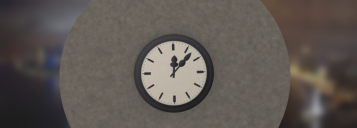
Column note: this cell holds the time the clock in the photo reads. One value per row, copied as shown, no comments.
12:07
